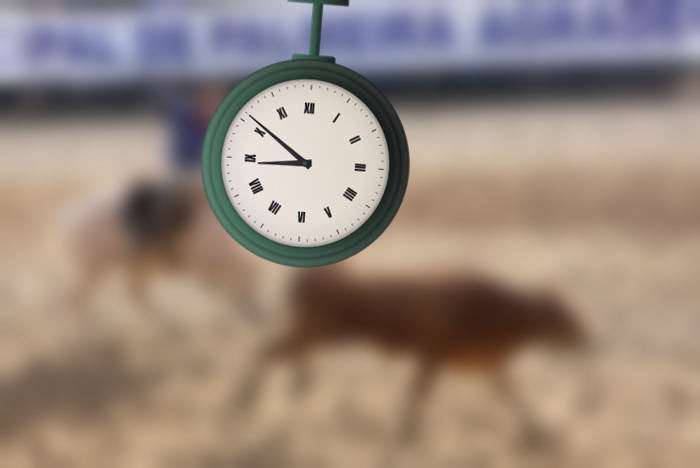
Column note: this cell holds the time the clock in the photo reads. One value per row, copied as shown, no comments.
8:51
